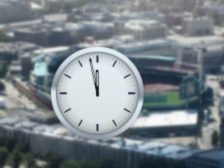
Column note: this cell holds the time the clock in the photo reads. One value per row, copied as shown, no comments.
11:58
